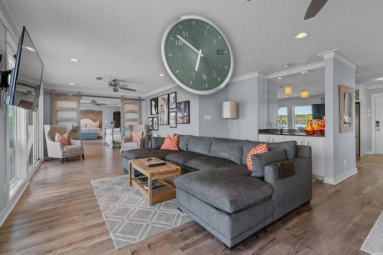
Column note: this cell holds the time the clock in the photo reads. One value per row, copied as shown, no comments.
6:52
